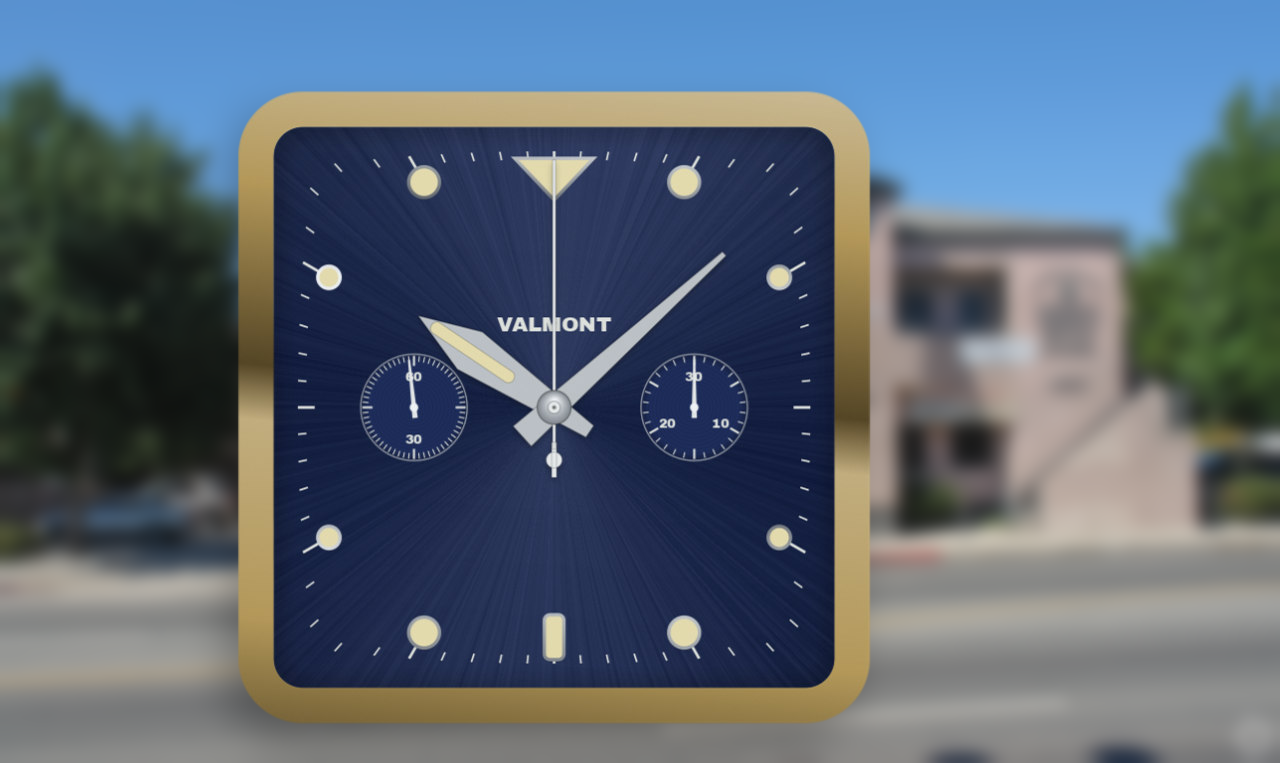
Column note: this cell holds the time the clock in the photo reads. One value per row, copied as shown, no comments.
10:07:59
